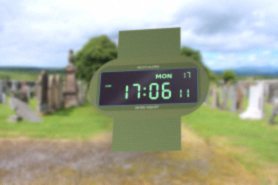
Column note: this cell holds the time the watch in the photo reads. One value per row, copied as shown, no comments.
17:06:11
